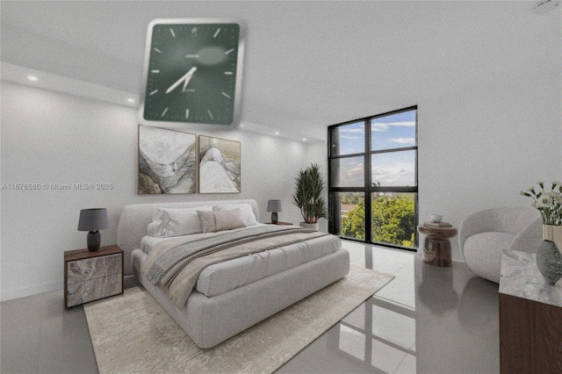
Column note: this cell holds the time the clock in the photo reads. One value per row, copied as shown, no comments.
6:38
